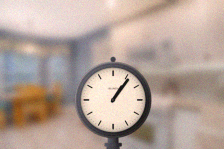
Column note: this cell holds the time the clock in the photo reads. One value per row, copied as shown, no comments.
1:06
